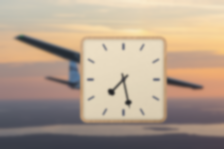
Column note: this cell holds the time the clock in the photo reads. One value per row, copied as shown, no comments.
7:28
